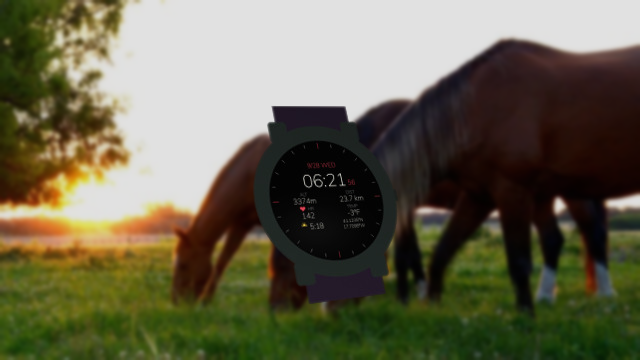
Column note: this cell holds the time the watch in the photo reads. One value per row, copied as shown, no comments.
6:21
